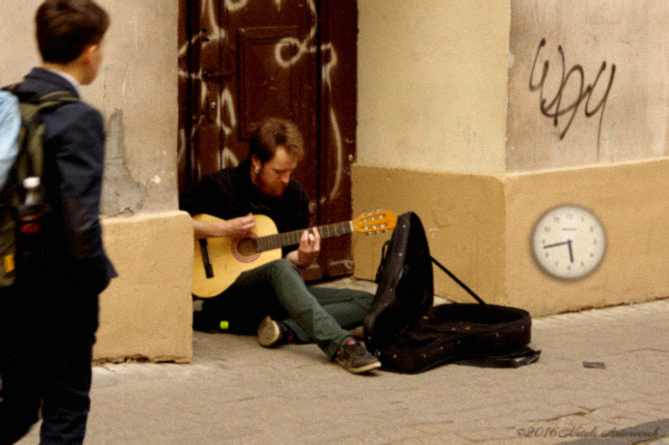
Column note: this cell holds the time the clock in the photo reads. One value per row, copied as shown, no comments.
5:43
